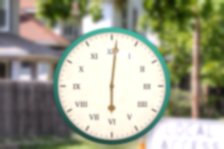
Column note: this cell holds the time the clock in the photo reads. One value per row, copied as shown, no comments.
6:01
